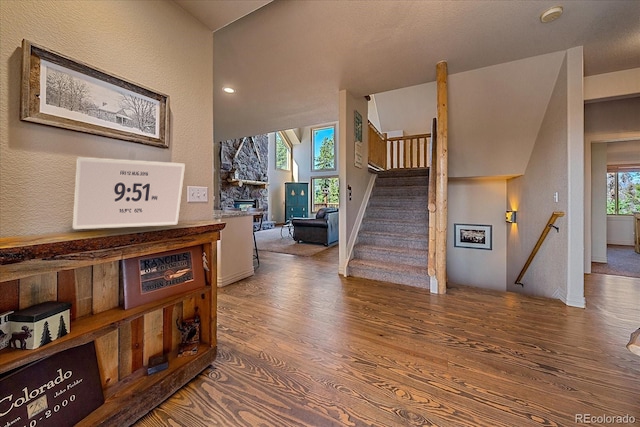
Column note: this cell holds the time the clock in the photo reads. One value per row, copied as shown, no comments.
9:51
